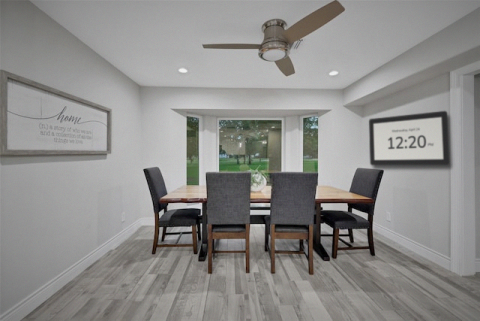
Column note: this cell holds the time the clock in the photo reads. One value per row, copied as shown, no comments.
12:20
